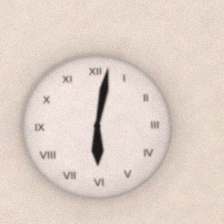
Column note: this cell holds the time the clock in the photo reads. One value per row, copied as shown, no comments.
6:02
